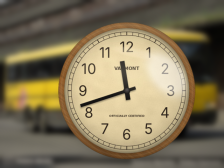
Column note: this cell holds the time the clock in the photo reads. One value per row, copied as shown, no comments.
11:42
